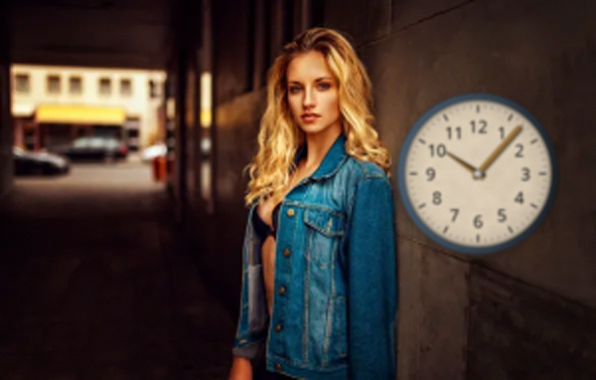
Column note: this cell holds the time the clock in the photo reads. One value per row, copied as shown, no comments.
10:07
